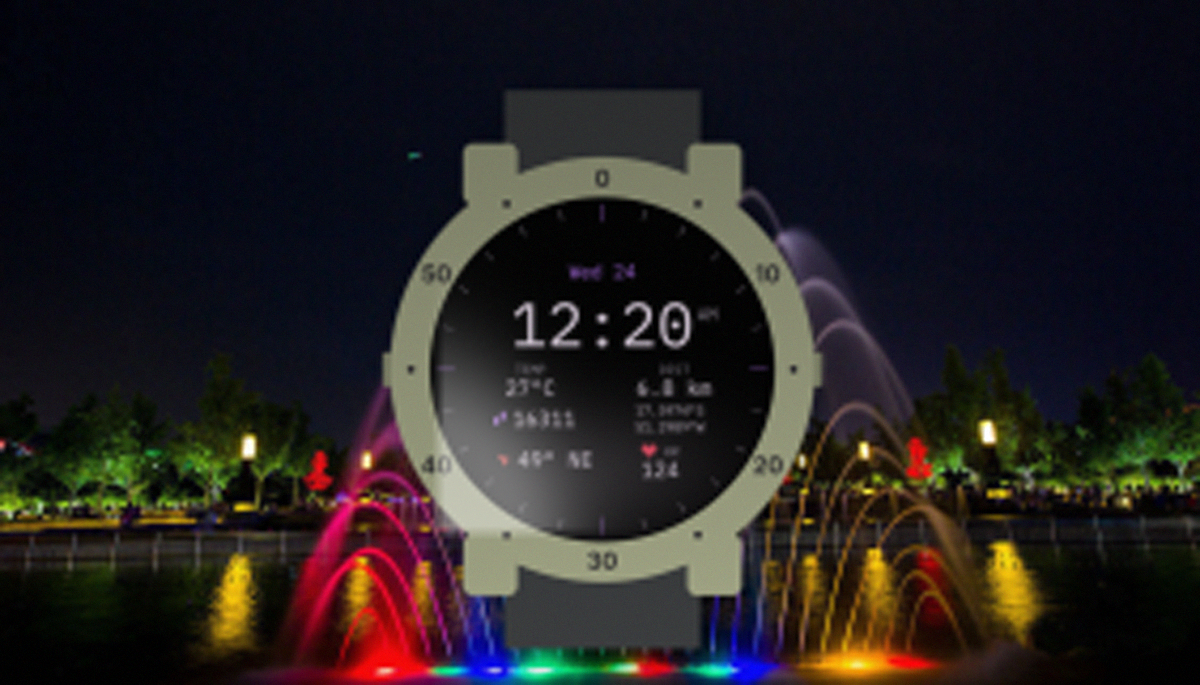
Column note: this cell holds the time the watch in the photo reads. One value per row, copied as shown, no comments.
12:20
